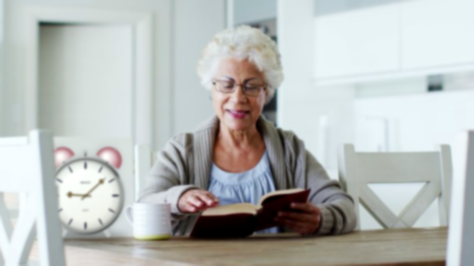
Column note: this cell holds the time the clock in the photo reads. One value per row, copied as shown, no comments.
9:08
